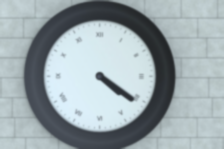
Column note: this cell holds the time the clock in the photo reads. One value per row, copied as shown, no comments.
4:21
